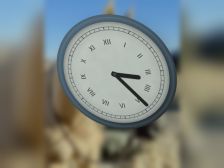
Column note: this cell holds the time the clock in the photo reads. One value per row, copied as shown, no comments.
3:24
